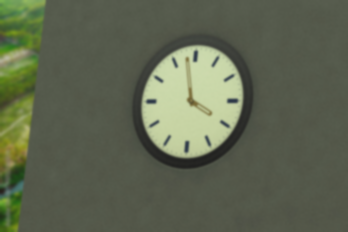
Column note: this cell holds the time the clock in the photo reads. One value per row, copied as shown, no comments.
3:58
